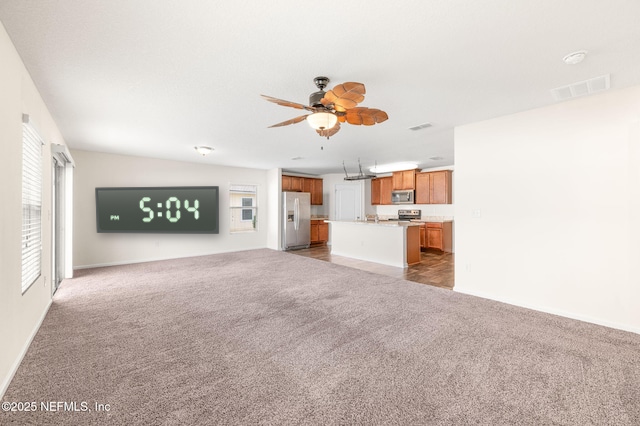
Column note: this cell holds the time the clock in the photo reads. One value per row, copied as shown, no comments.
5:04
